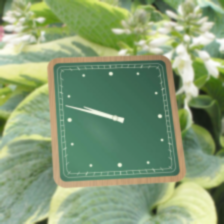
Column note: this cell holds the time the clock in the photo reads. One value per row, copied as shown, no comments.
9:48
